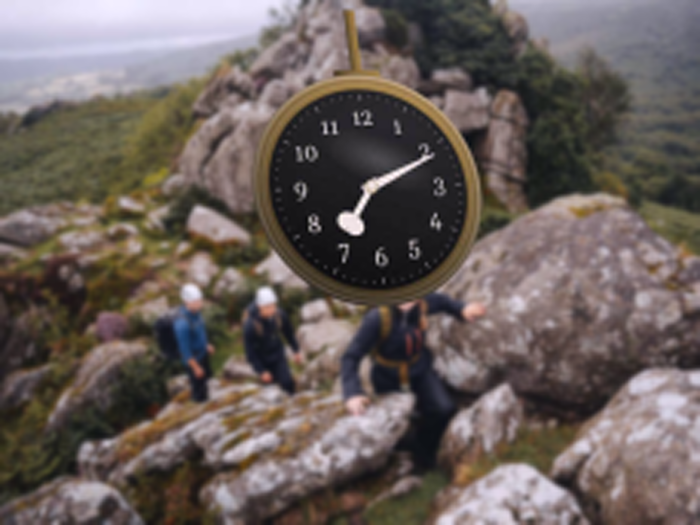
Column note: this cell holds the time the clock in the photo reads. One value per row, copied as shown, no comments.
7:11
